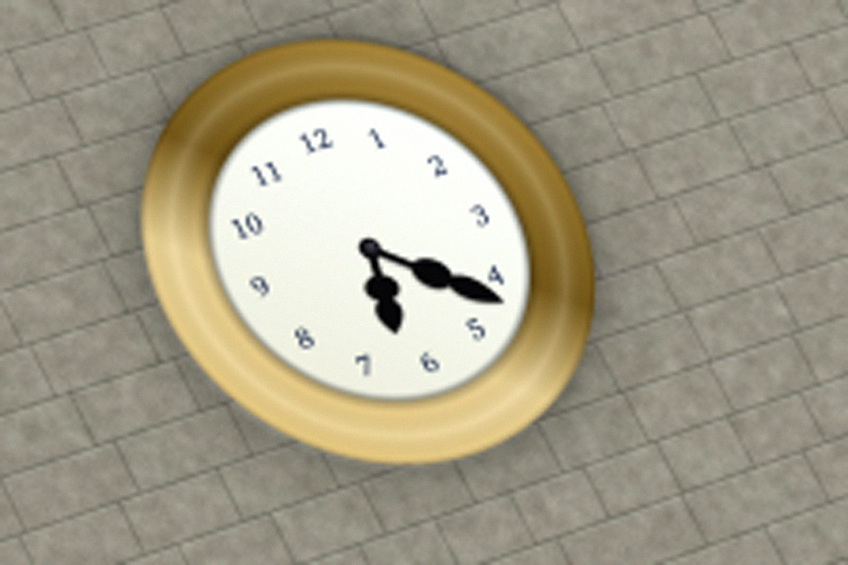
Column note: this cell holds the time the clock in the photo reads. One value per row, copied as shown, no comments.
6:22
